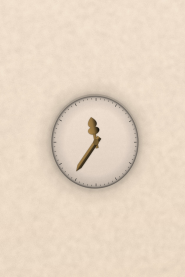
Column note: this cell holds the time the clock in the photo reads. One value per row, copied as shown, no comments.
11:36
